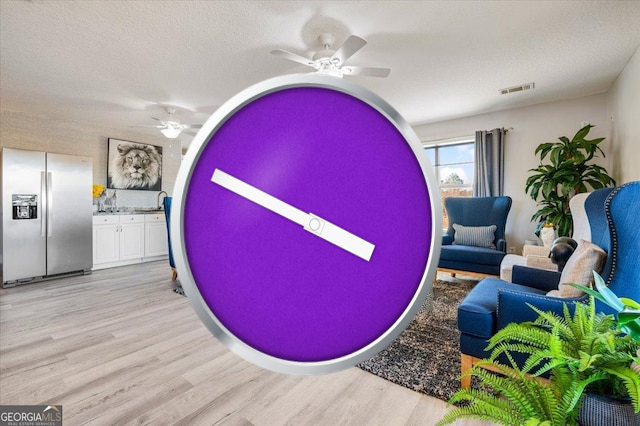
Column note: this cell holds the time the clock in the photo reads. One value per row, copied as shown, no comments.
3:49
